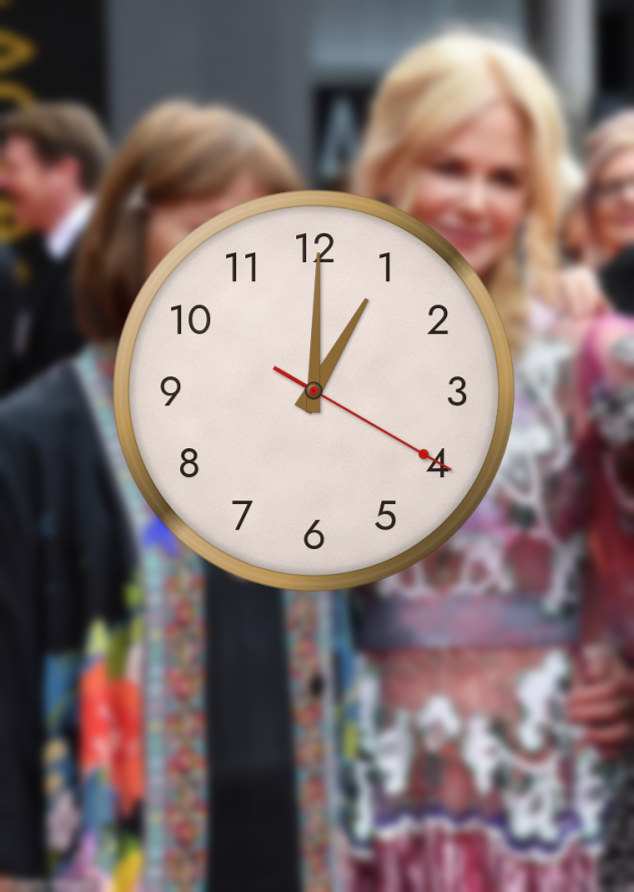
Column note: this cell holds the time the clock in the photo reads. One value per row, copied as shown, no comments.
1:00:20
